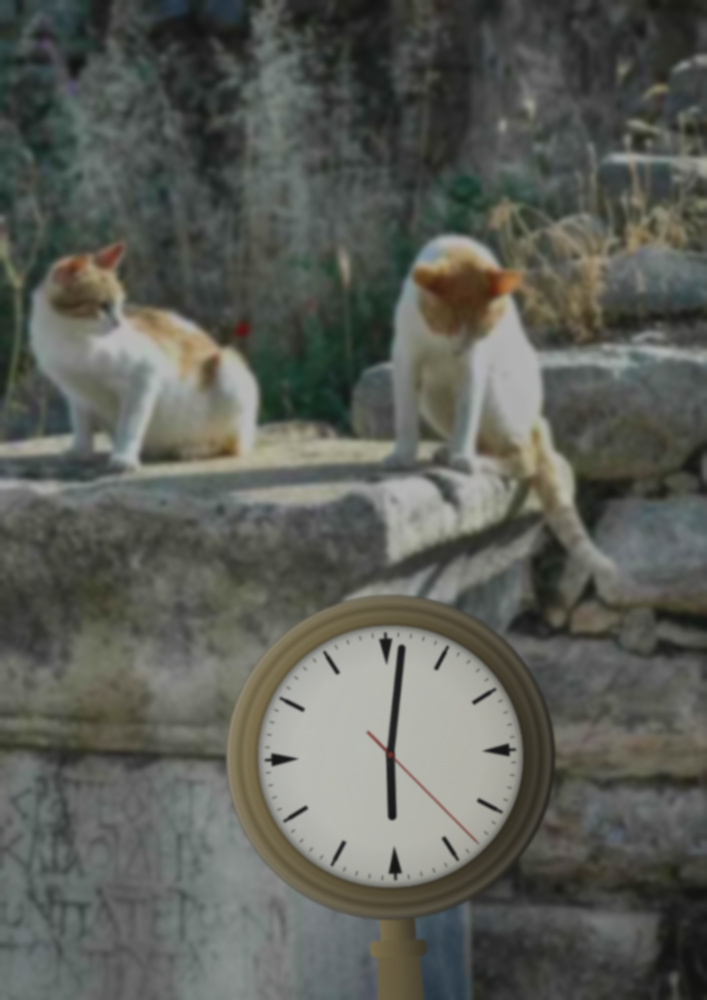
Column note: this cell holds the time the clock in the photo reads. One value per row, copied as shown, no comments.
6:01:23
